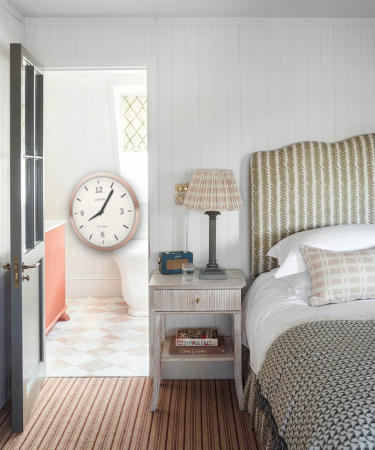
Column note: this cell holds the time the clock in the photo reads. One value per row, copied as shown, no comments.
8:06
